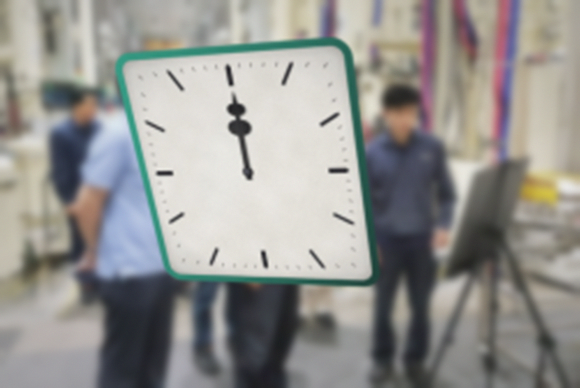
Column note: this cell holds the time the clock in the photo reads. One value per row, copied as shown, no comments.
12:00
